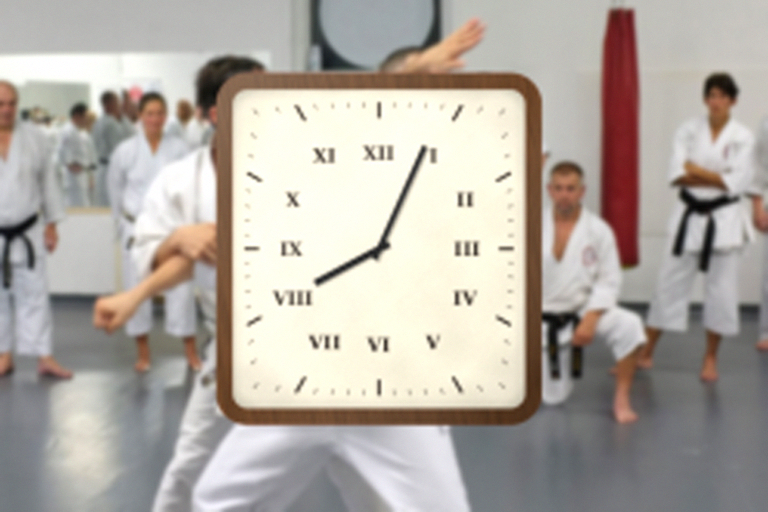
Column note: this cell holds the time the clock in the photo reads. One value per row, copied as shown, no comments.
8:04
